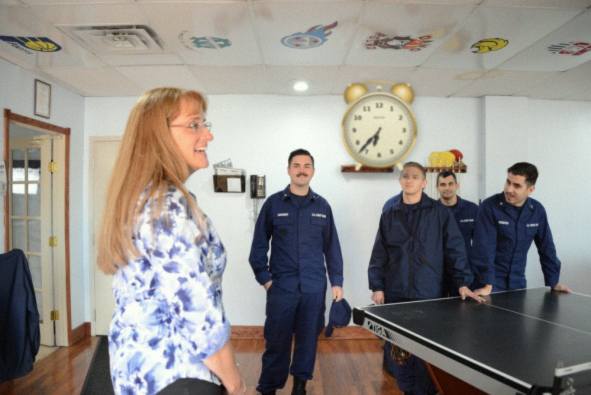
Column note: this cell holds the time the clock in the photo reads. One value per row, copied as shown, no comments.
6:37
